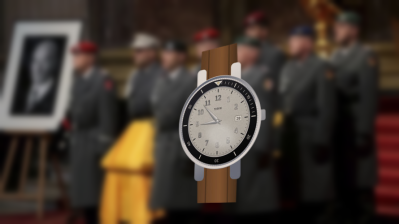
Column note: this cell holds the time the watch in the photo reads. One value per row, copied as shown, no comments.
8:53
